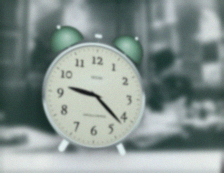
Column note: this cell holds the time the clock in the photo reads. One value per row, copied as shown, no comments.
9:22
